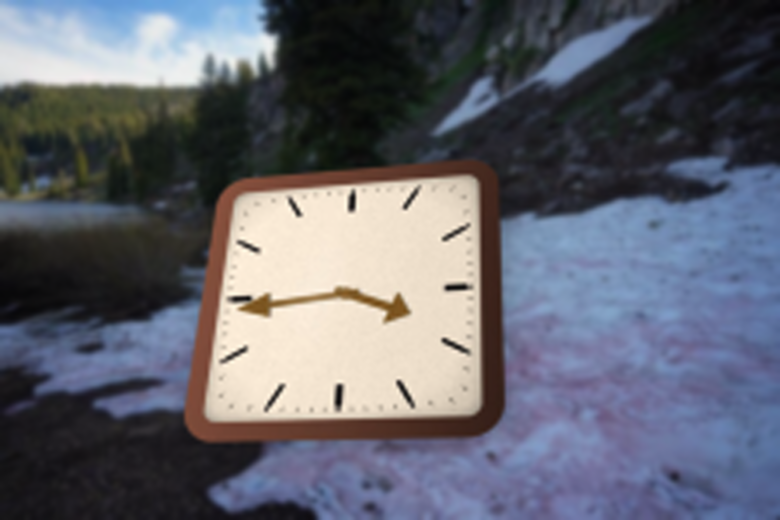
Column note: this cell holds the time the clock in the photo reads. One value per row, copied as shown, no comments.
3:44
